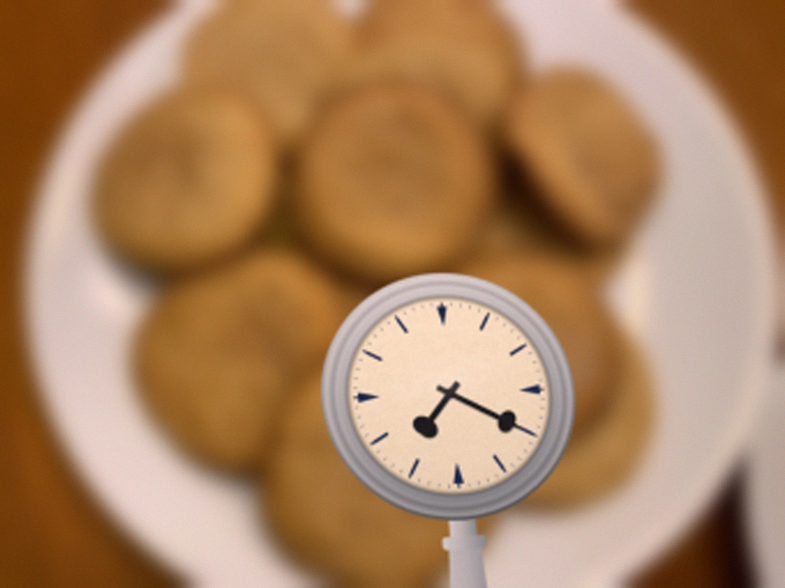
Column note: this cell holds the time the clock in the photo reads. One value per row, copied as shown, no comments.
7:20
